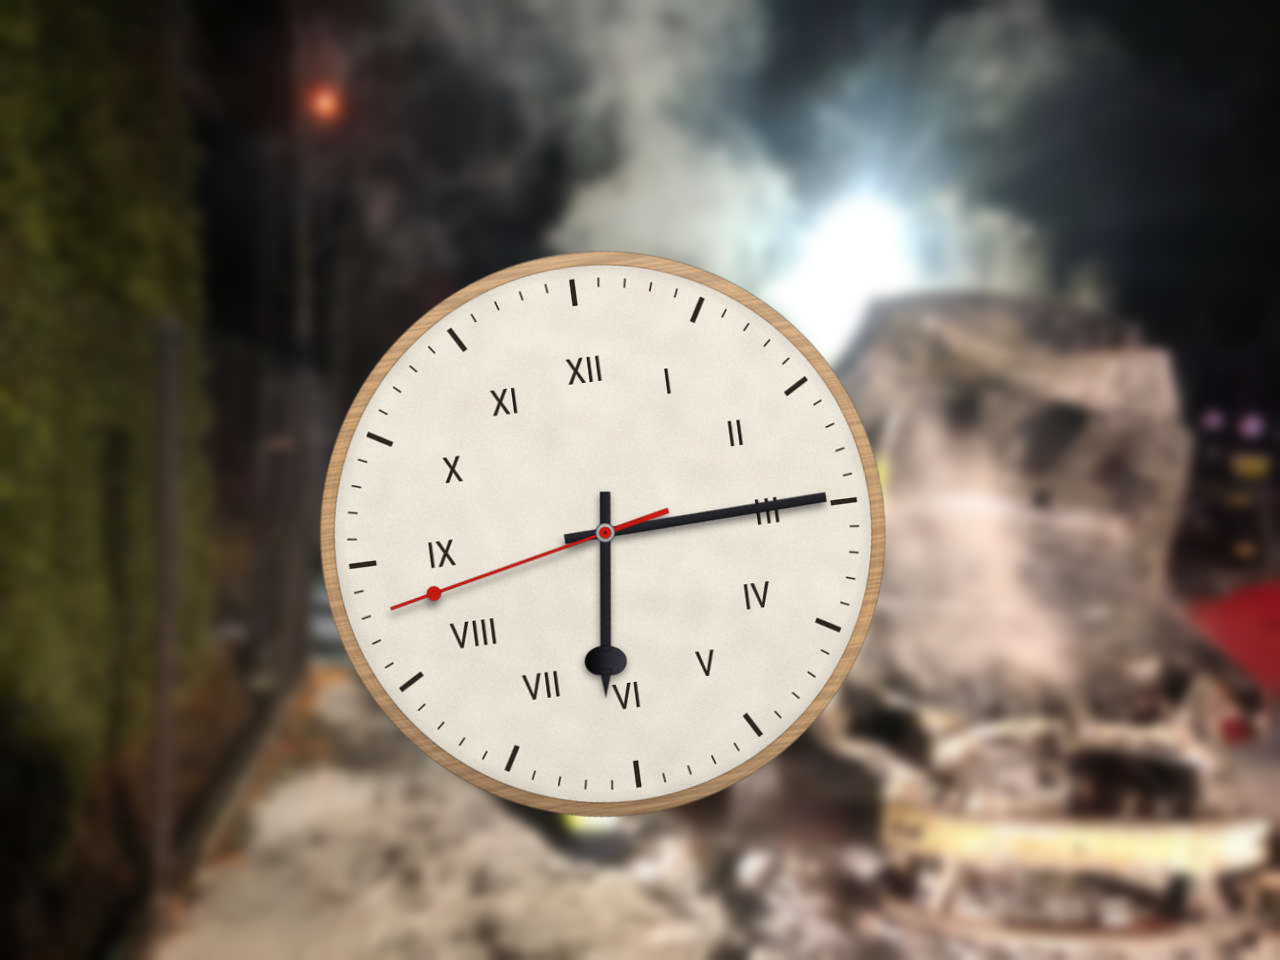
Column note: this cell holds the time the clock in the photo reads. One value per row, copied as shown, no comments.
6:14:43
